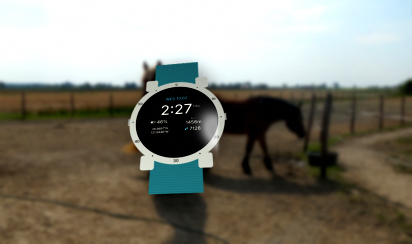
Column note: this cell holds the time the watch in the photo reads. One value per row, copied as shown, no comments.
2:27
